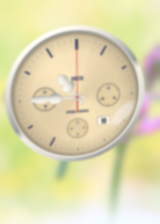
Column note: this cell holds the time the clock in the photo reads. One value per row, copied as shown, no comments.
10:45
